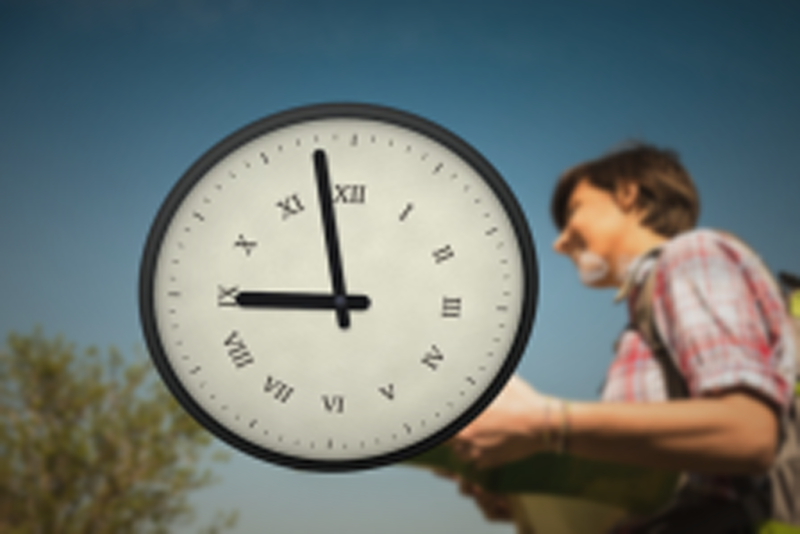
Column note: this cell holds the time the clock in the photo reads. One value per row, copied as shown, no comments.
8:58
